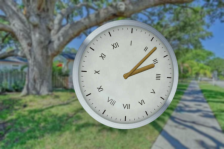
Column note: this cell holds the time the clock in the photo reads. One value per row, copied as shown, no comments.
3:12
